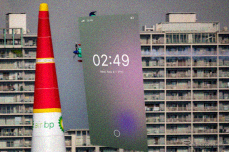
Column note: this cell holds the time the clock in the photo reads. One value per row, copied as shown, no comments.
2:49
